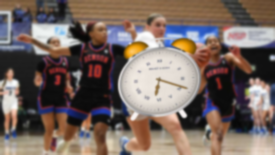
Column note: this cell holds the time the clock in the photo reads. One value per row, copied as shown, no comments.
6:19
